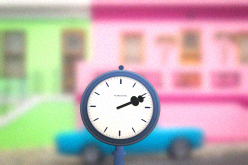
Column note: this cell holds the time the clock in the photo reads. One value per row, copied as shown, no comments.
2:11
